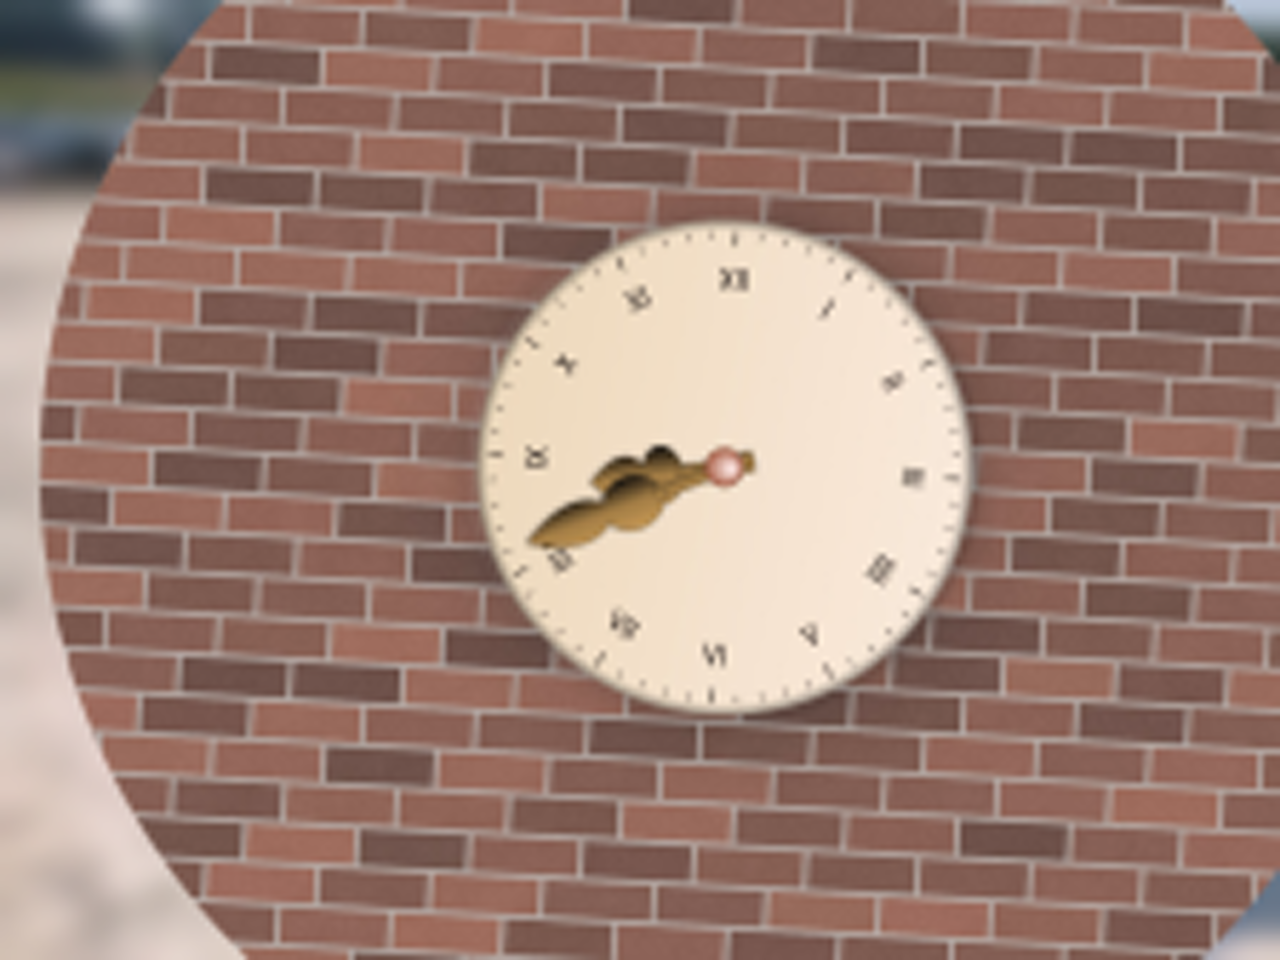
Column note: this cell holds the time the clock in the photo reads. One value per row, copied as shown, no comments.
8:41
